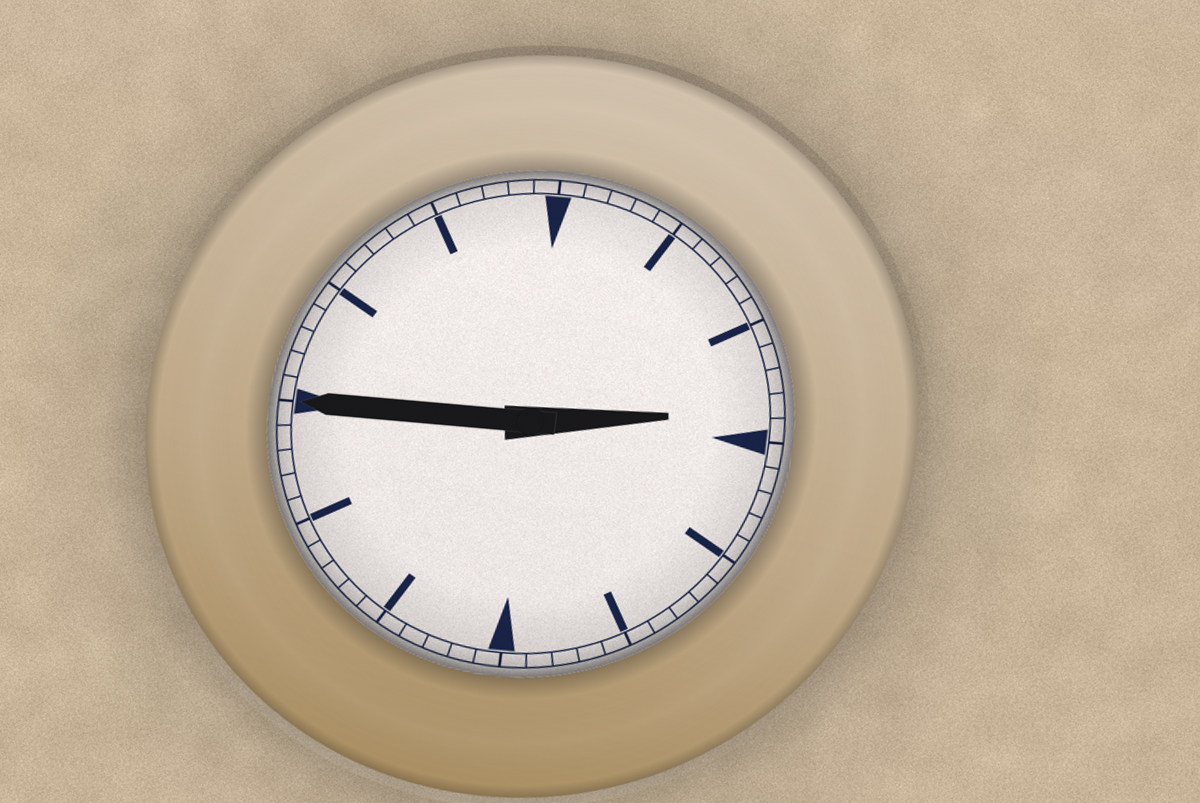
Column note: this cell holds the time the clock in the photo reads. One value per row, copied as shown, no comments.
2:45
